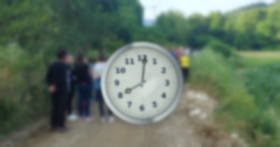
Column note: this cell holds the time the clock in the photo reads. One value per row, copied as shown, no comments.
8:01
